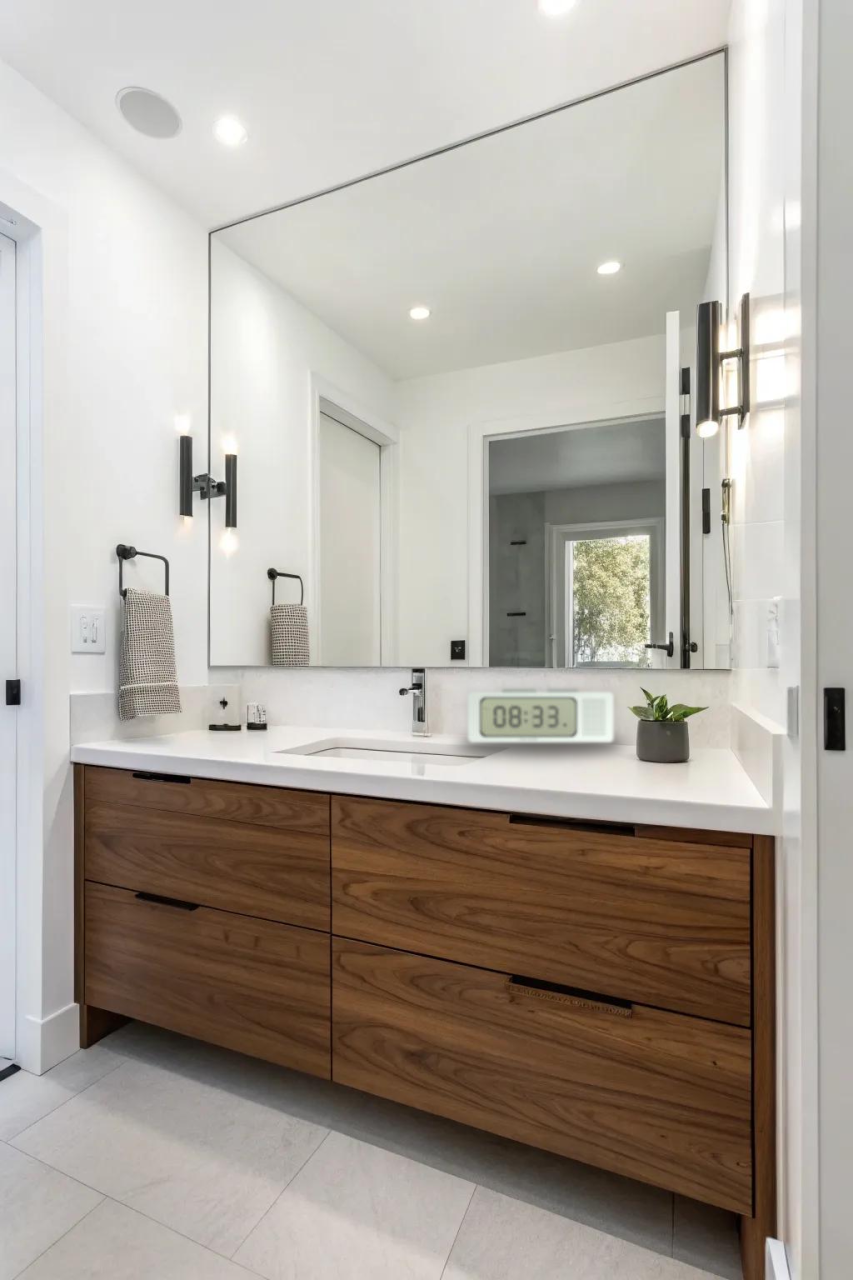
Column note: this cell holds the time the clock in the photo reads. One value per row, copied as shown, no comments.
8:33
